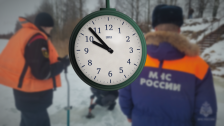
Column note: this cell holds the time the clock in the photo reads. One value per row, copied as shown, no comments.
9:53
